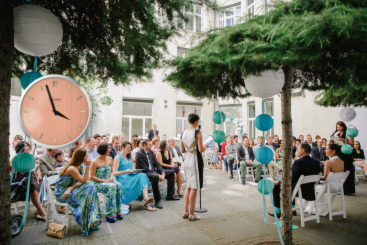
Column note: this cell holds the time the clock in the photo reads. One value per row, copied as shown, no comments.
3:57
